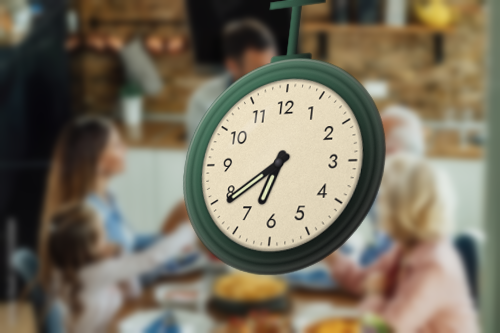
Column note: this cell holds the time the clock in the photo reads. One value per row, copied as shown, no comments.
6:39
